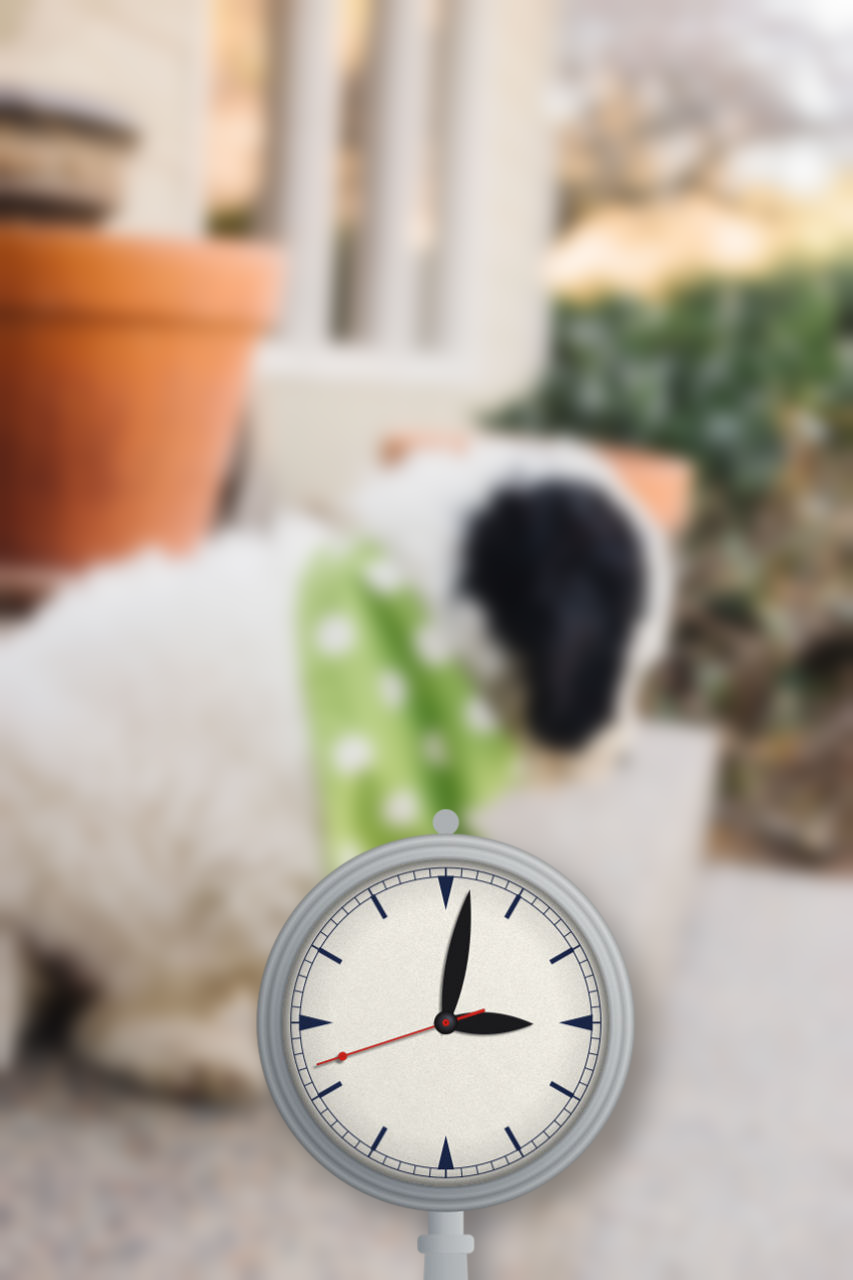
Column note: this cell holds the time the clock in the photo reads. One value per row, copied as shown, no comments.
3:01:42
